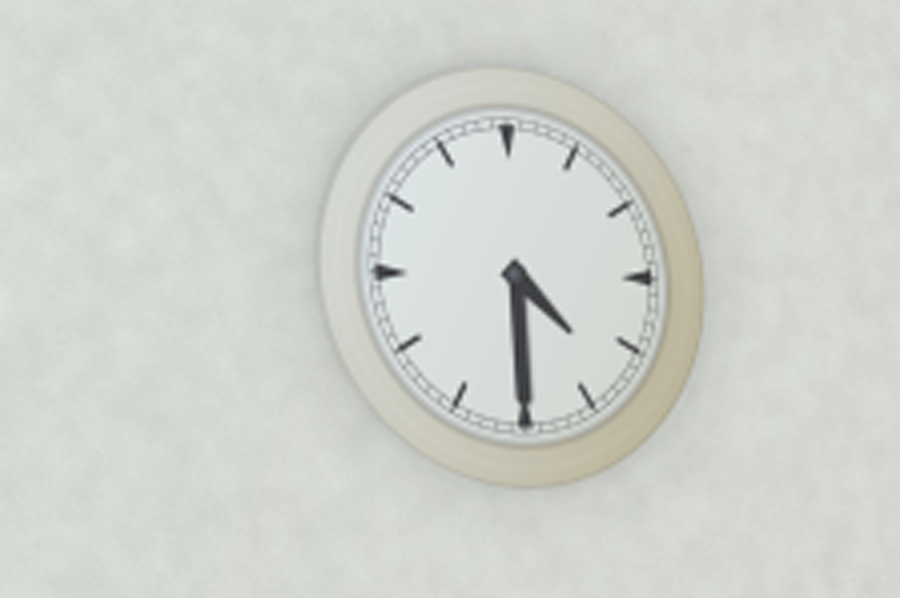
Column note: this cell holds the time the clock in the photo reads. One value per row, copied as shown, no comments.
4:30
